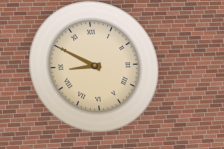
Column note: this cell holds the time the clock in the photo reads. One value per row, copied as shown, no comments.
8:50
